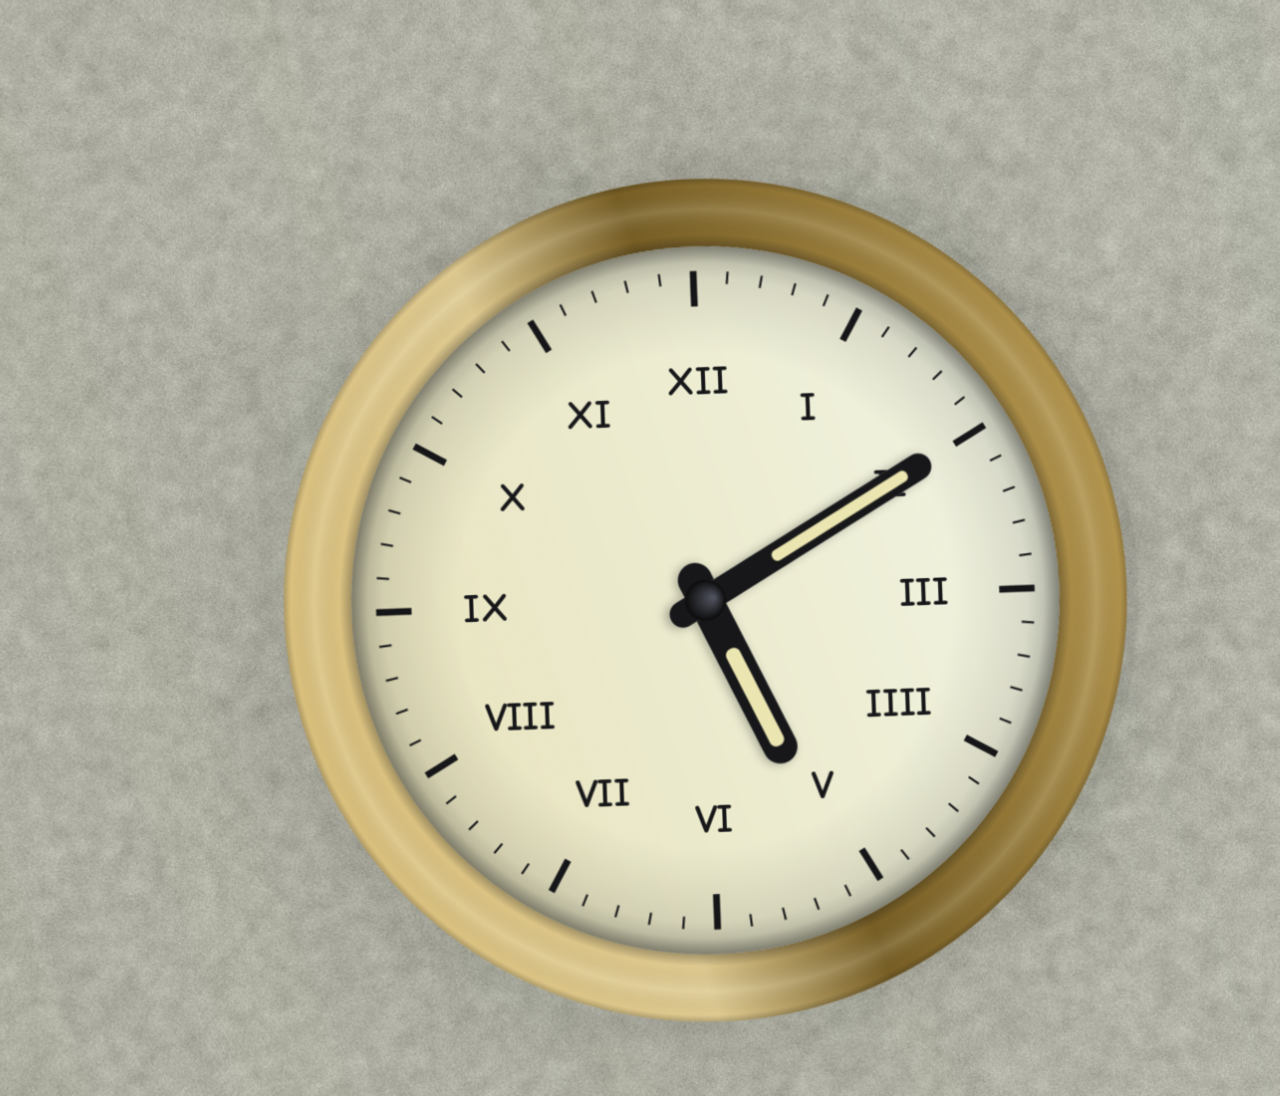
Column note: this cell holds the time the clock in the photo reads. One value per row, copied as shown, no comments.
5:10
